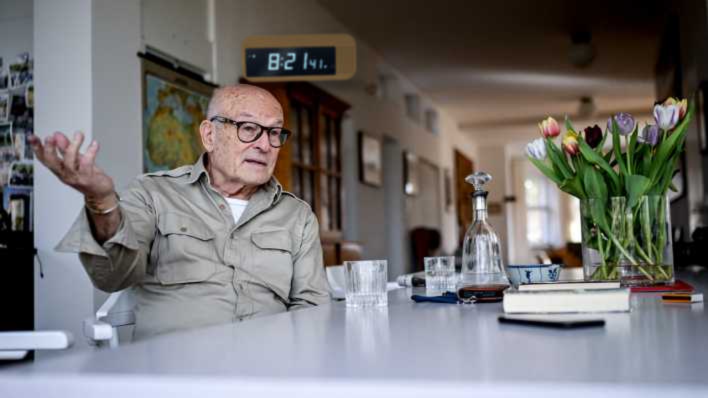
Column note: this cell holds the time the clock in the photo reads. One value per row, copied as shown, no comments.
8:21
